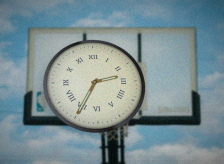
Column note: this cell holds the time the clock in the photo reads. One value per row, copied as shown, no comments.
2:35
